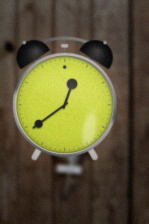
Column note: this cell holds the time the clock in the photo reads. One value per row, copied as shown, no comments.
12:39
